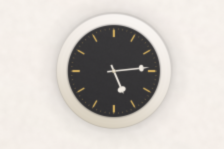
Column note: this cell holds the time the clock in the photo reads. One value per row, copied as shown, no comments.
5:14
